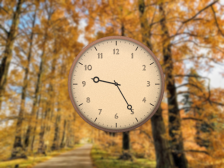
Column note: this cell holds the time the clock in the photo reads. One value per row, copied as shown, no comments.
9:25
